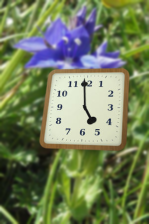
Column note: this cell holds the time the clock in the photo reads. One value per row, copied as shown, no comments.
4:59
